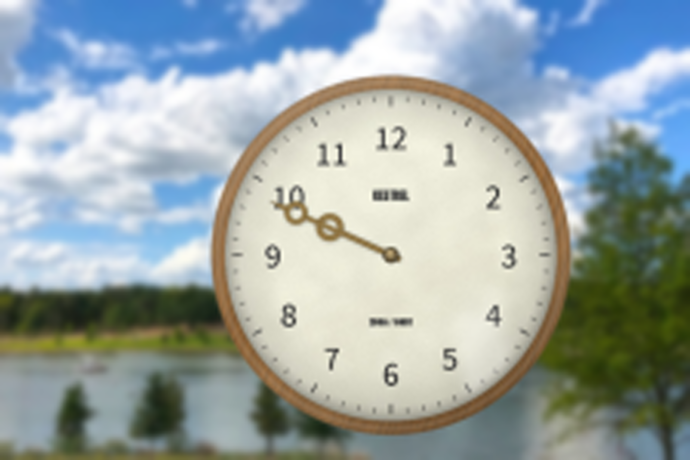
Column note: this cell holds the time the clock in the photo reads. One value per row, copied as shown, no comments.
9:49
